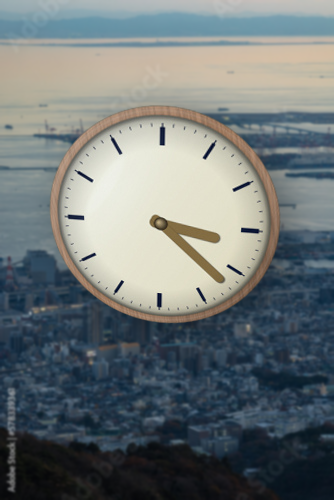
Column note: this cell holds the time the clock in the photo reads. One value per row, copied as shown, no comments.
3:22
